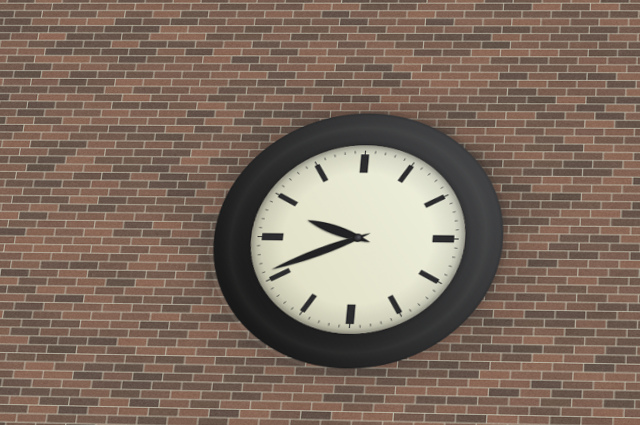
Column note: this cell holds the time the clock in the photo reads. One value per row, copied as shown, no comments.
9:41
